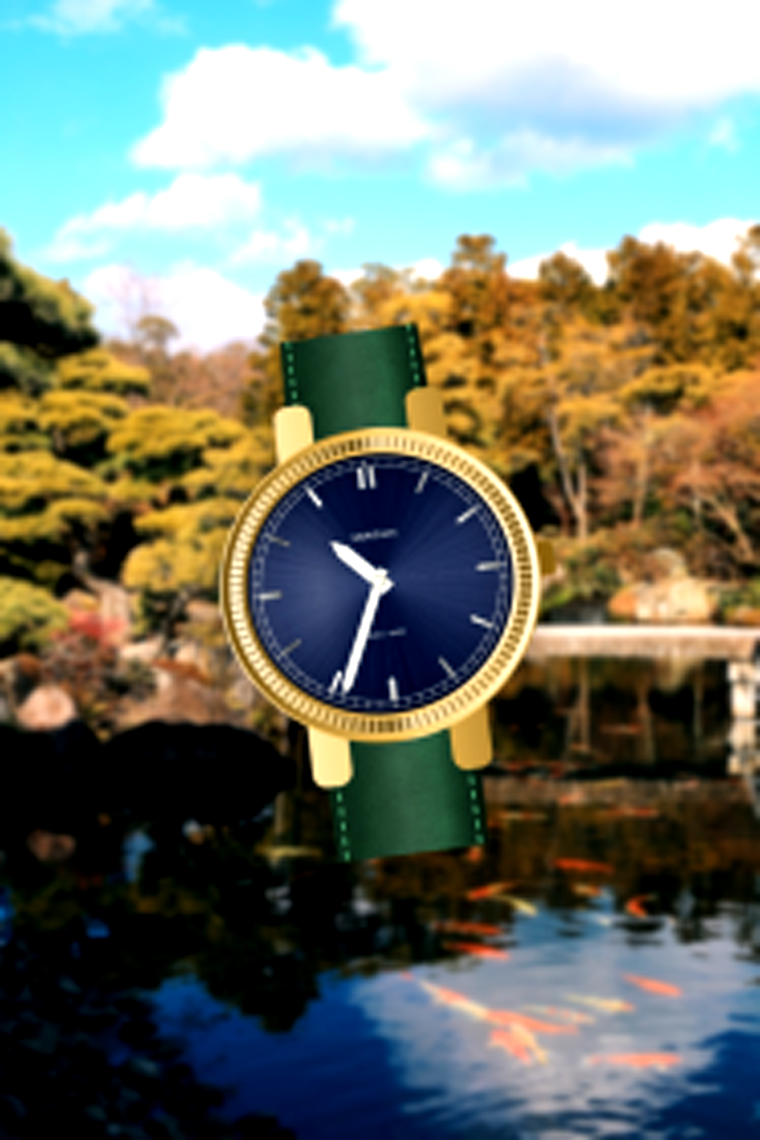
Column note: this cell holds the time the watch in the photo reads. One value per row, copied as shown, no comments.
10:34
